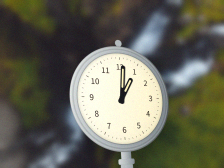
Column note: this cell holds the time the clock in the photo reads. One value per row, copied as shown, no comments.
1:01
